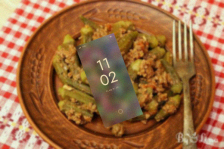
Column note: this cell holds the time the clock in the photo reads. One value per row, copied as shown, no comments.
11:02
